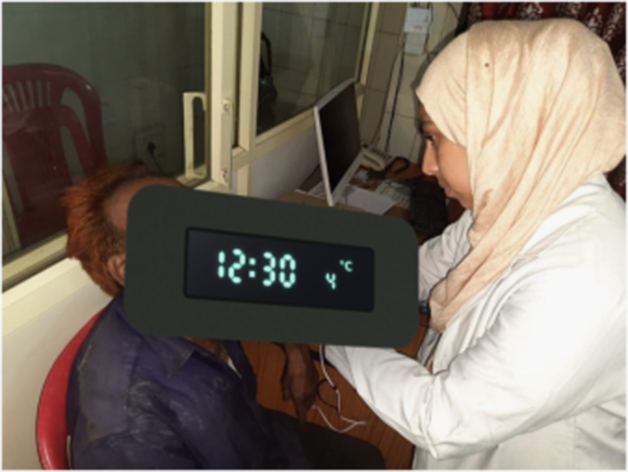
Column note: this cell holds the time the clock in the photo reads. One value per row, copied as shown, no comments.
12:30
